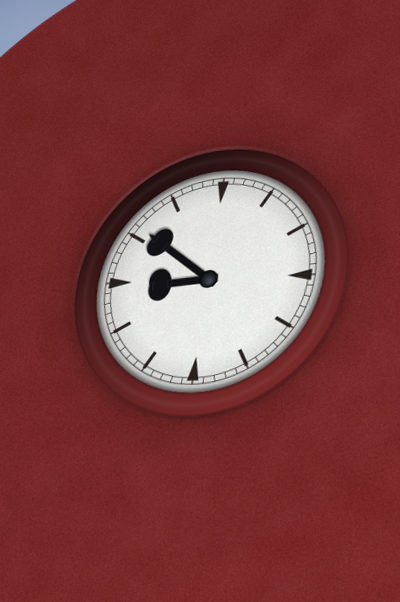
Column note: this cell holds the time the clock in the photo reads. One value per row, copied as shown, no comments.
8:51
